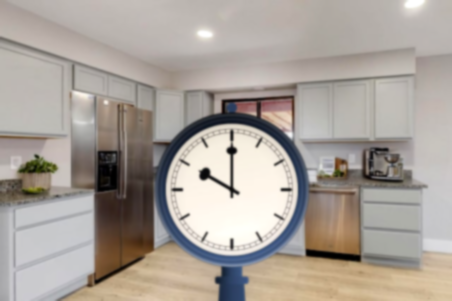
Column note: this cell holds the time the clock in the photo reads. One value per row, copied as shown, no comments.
10:00
